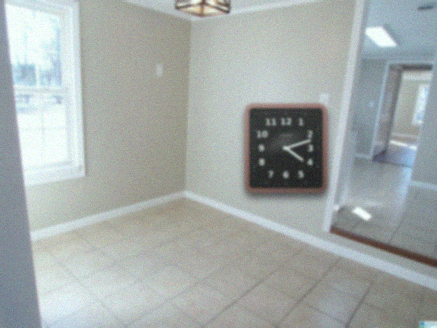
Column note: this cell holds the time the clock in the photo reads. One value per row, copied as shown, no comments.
4:12
